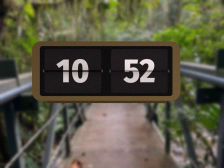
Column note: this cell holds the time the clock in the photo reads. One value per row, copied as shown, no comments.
10:52
